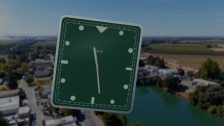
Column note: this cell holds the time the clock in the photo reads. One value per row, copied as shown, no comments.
11:28
